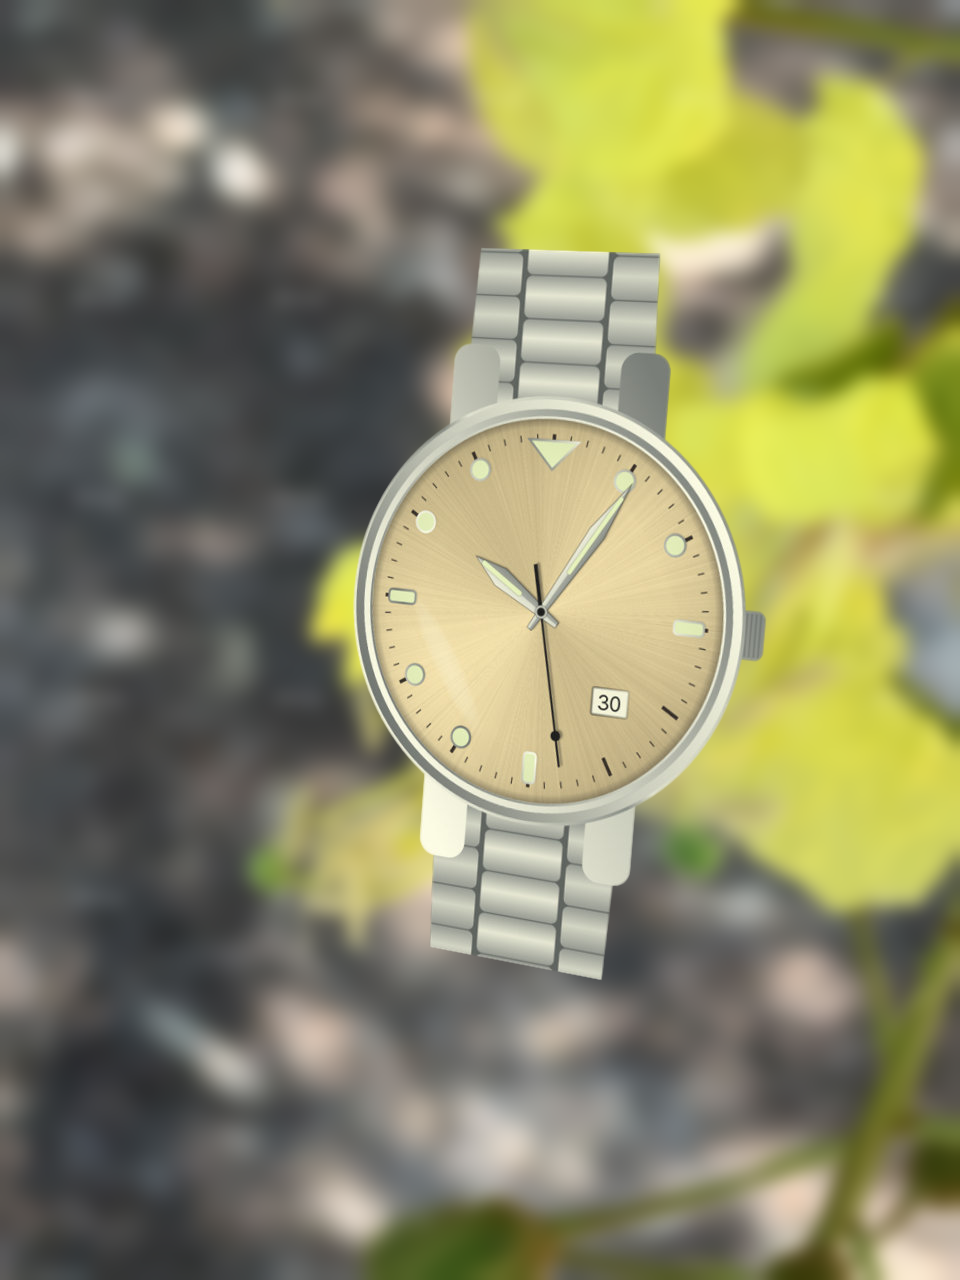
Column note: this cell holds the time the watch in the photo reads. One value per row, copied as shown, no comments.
10:05:28
